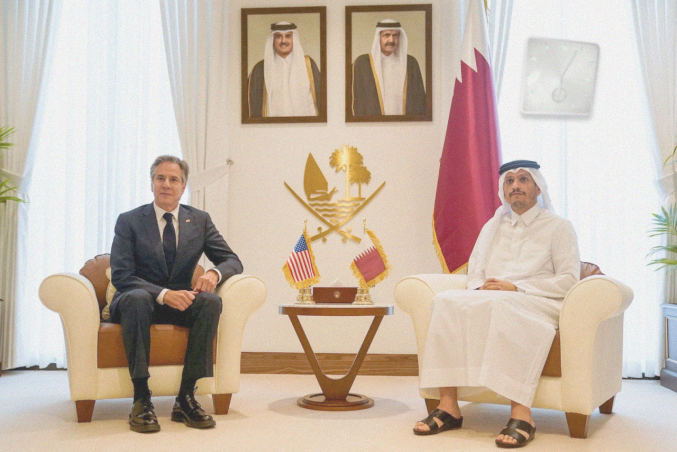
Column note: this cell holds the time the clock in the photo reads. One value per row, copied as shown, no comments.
6:04
